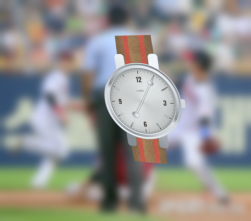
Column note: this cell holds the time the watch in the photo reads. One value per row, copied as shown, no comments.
7:05
